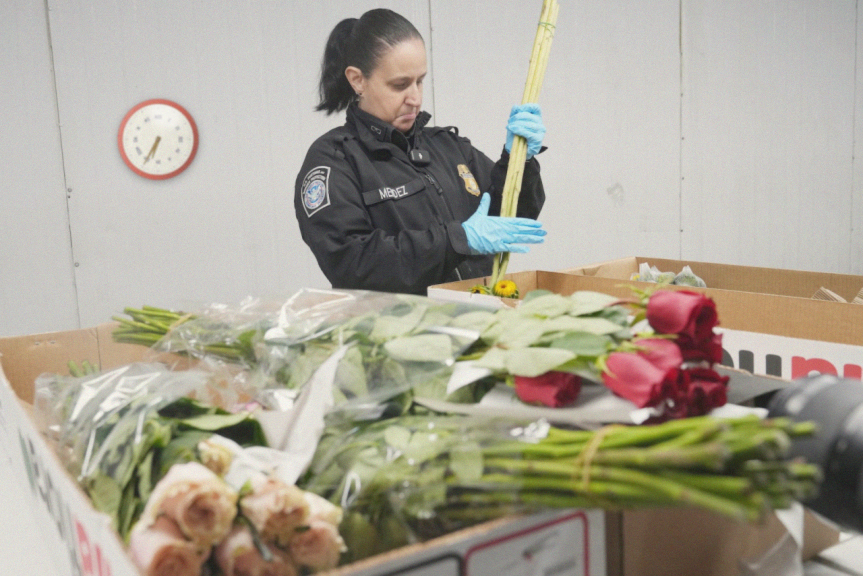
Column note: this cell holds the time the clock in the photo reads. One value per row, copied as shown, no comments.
6:35
